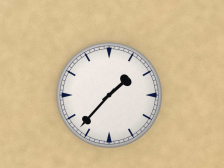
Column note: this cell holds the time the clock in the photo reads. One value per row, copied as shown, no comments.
1:37
